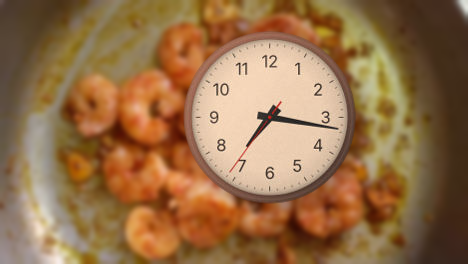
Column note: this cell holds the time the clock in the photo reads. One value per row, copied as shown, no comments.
7:16:36
